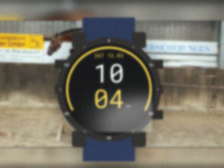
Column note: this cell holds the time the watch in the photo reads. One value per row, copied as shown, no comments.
10:04
